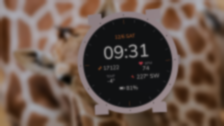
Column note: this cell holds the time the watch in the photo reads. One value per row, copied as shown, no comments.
9:31
